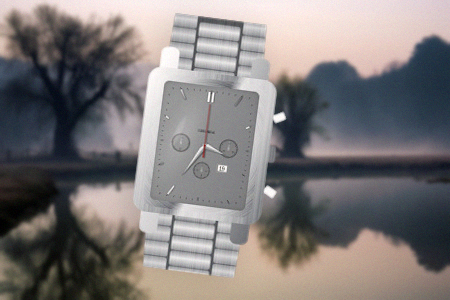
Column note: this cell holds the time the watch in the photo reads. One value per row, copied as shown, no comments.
3:35
